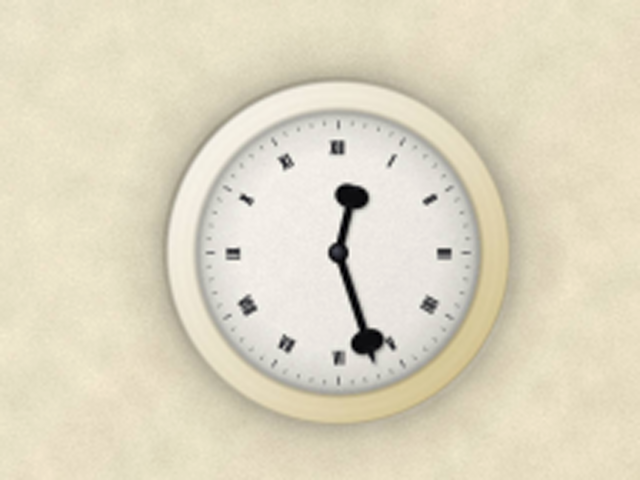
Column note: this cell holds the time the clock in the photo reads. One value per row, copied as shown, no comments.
12:27
